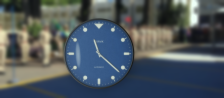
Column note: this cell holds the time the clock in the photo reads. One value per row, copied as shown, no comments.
11:22
